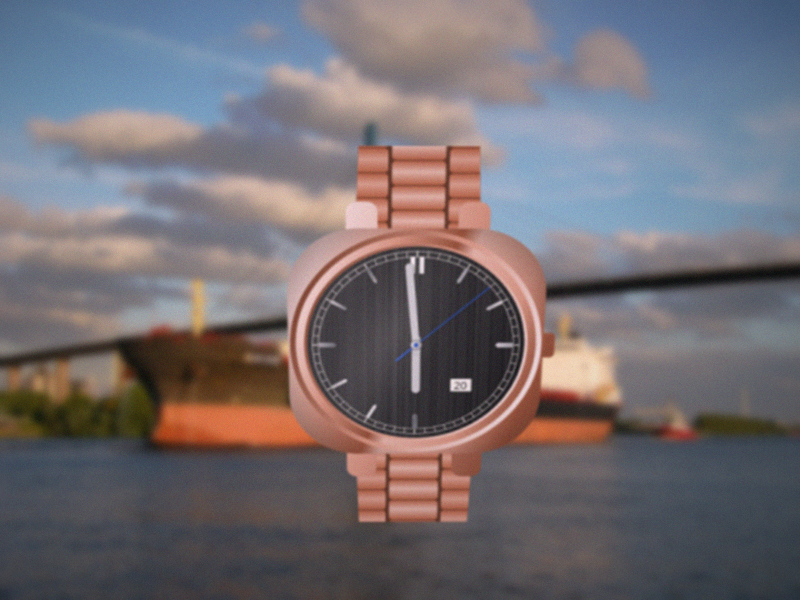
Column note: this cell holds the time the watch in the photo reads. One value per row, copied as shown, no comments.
5:59:08
